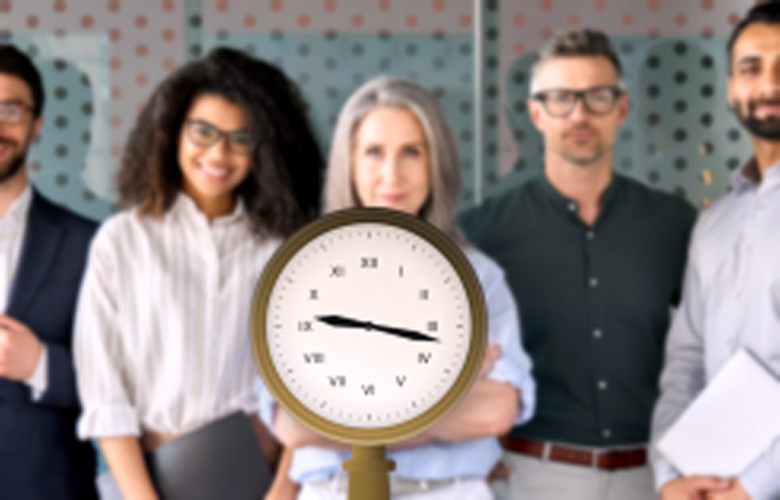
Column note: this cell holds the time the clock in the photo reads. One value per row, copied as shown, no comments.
9:17
